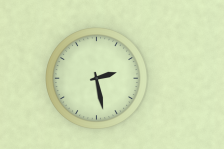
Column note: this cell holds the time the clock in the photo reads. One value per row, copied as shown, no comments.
2:28
